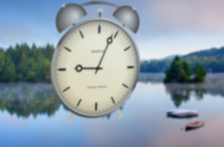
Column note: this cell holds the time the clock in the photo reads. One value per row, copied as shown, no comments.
9:04
